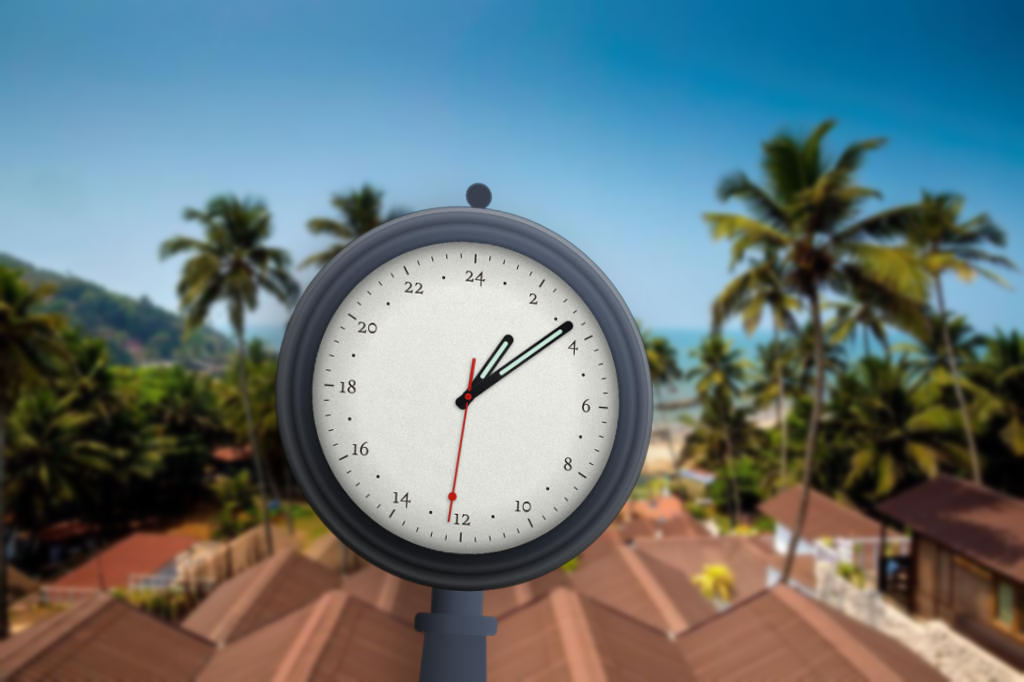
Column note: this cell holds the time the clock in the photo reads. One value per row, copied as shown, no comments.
2:08:31
